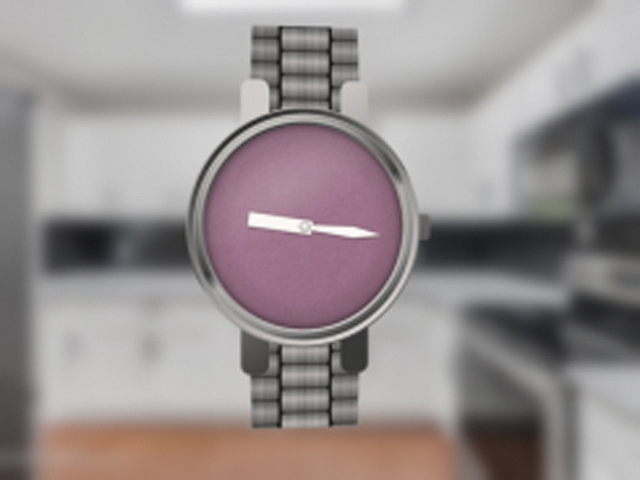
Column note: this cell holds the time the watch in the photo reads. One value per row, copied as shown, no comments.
9:16
